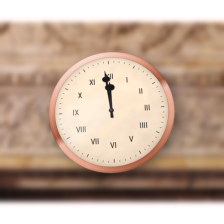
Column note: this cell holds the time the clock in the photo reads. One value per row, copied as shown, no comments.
11:59
